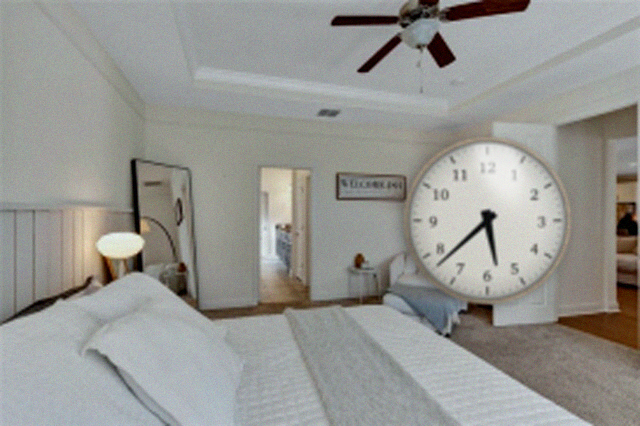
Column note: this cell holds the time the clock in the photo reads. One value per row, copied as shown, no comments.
5:38
